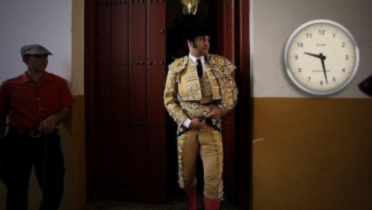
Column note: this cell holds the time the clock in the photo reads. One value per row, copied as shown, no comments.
9:28
